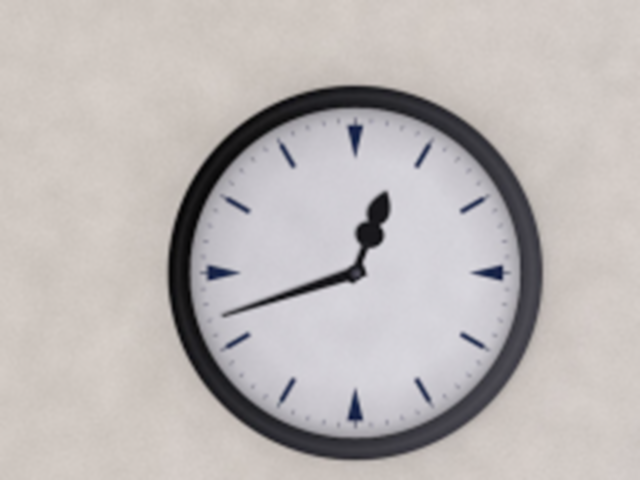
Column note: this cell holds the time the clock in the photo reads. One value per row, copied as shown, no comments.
12:42
